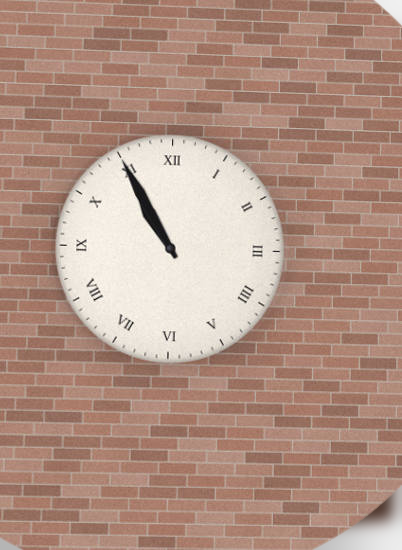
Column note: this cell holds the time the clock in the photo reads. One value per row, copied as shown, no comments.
10:55
